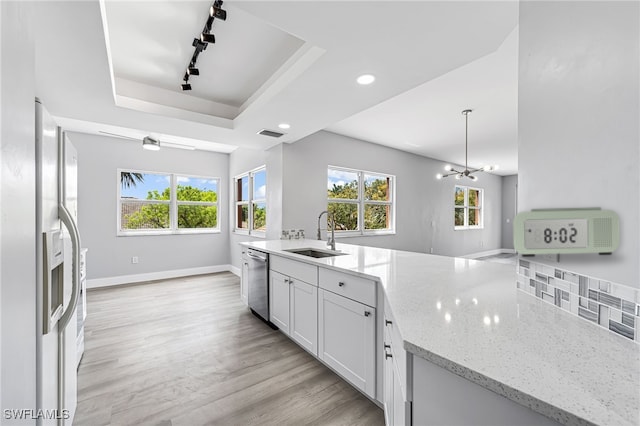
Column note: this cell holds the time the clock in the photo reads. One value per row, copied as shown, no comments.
8:02
